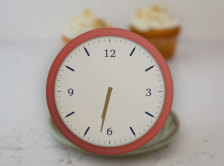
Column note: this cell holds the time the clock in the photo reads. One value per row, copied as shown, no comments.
6:32
